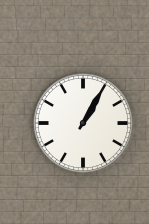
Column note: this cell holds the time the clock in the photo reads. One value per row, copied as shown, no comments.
1:05
